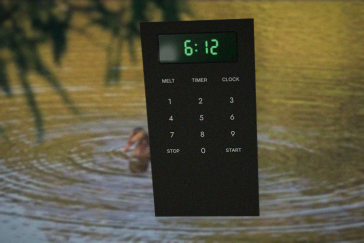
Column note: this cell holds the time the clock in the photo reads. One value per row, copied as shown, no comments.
6:12
